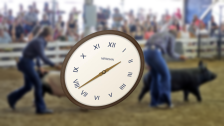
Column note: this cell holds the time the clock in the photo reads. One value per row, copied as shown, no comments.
1:38
